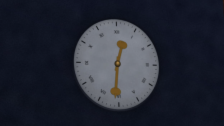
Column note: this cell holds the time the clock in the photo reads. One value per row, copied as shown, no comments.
12:31
